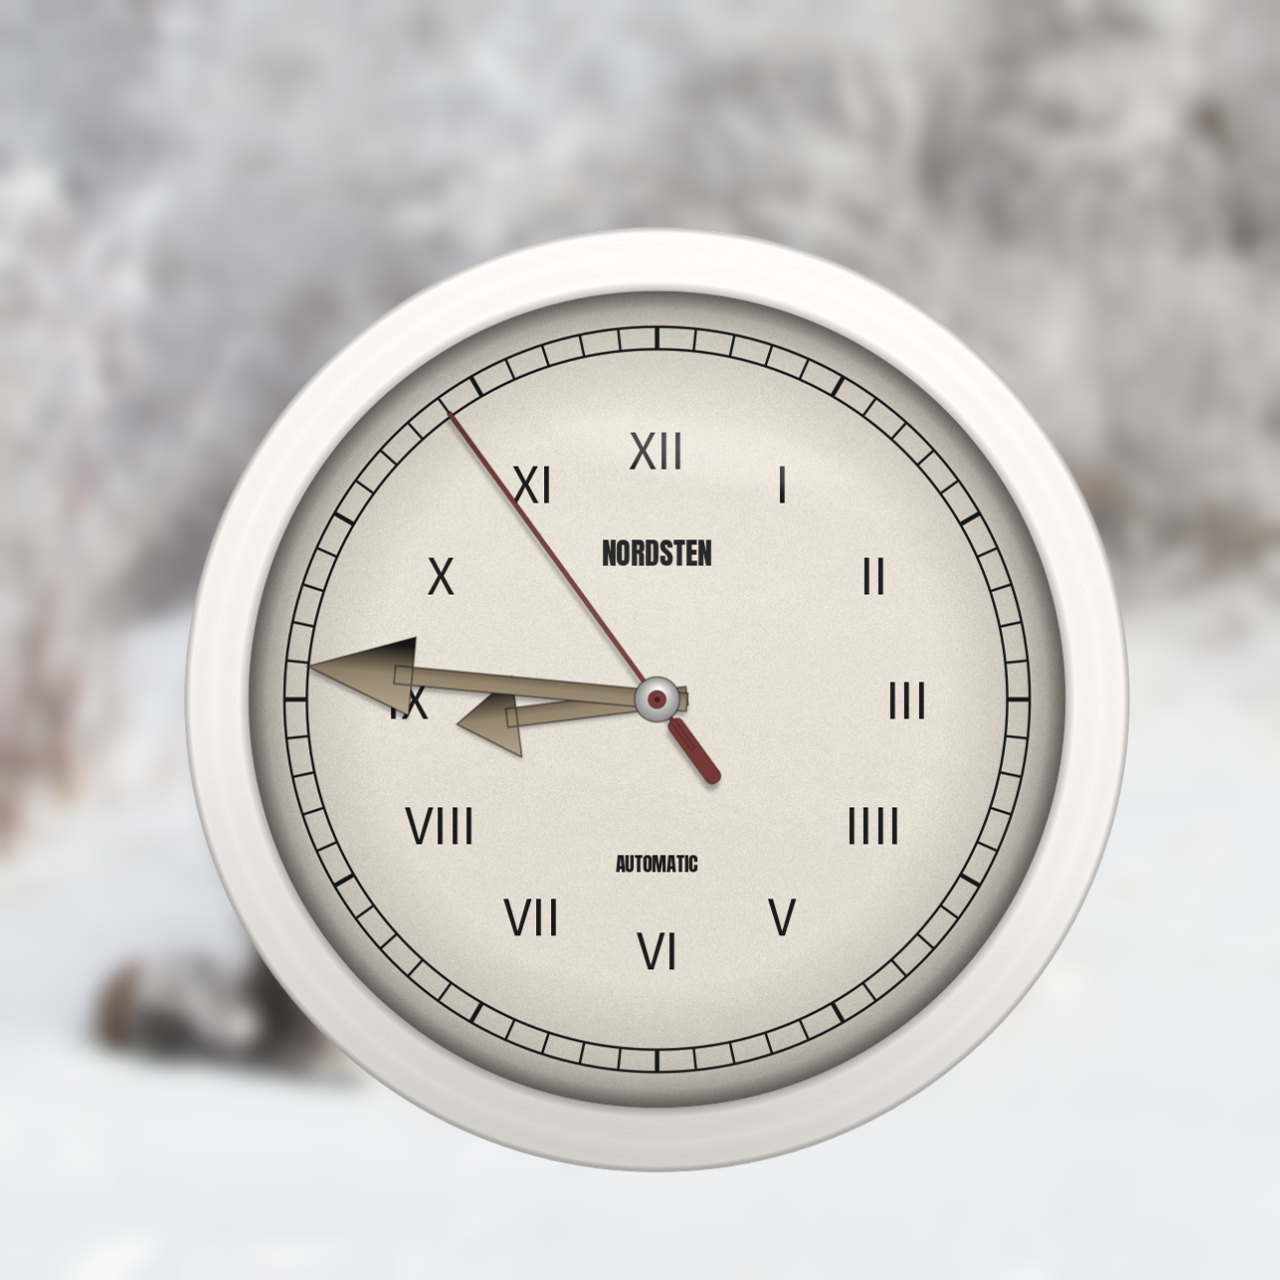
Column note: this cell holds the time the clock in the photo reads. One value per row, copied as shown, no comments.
8:45:54
